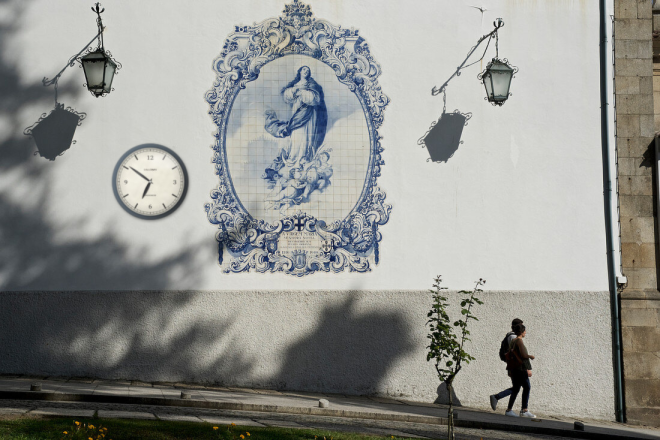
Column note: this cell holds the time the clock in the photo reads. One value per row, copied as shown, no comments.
6:51
